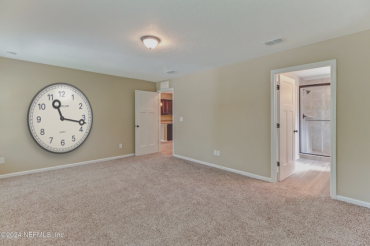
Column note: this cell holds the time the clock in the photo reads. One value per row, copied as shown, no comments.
11:17
